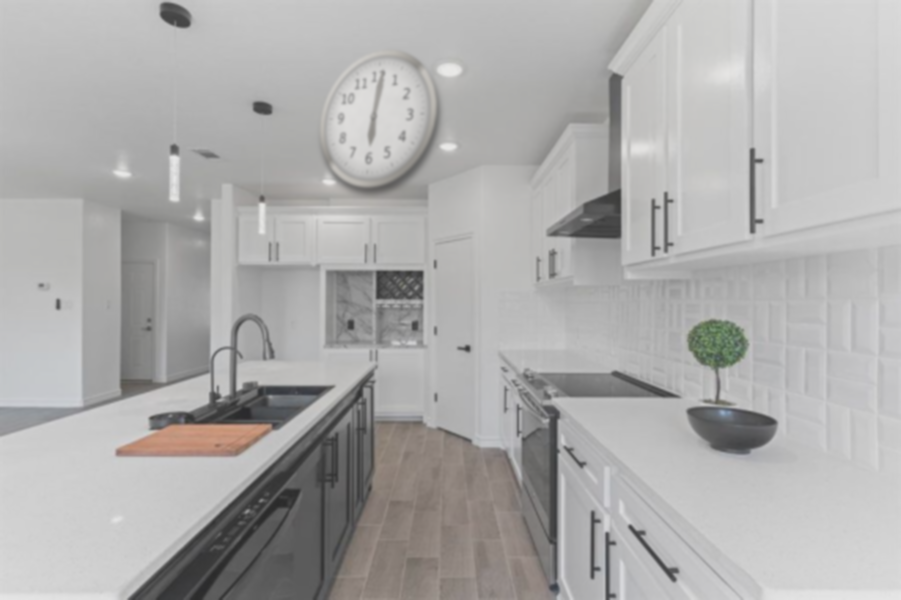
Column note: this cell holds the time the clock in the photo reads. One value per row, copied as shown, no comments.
6:01
